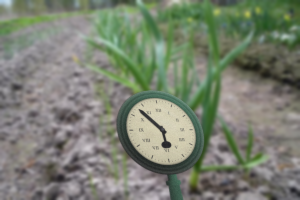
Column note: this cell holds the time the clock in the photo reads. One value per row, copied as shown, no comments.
5:53
